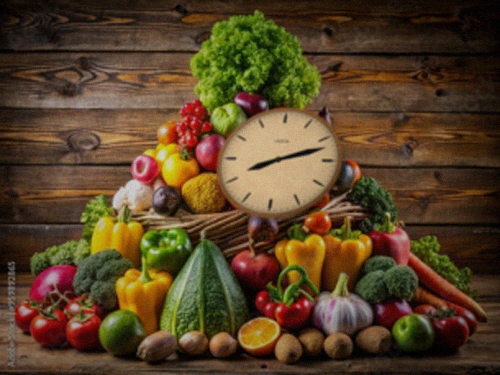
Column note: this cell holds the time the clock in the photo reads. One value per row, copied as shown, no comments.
8:12
